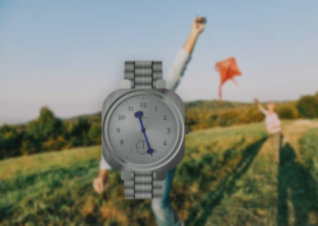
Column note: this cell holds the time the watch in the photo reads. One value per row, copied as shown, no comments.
11:27
